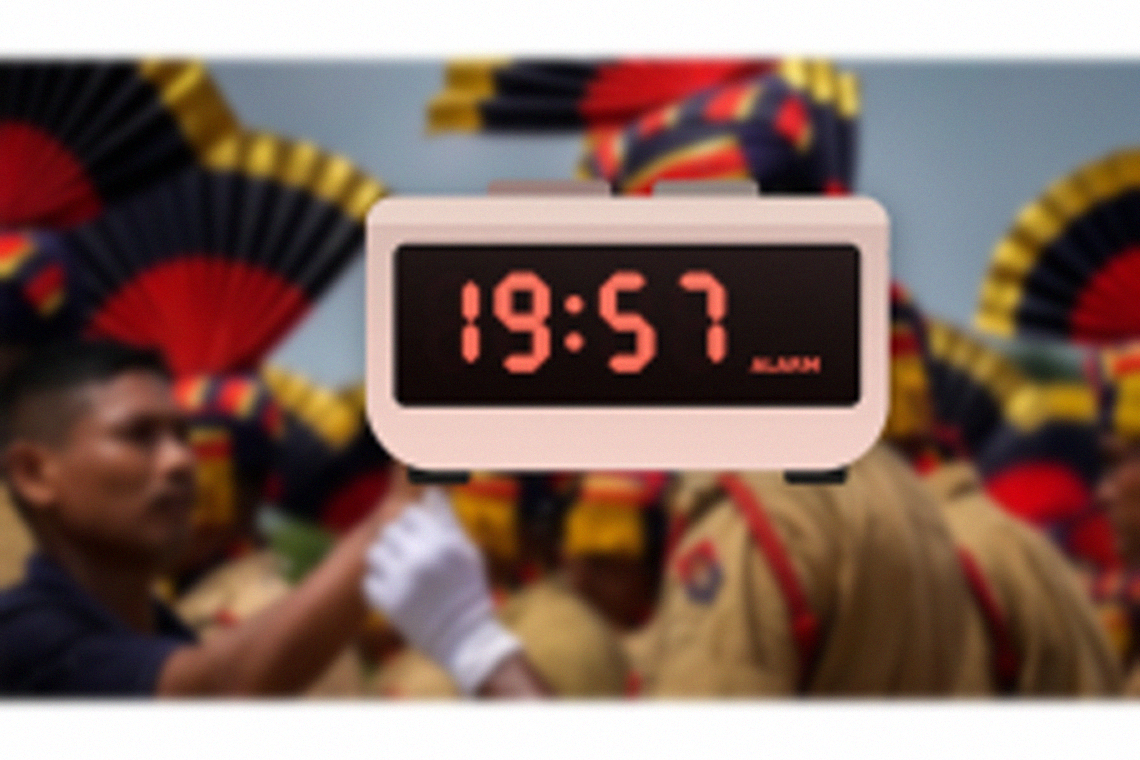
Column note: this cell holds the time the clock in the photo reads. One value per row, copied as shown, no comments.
19:57
